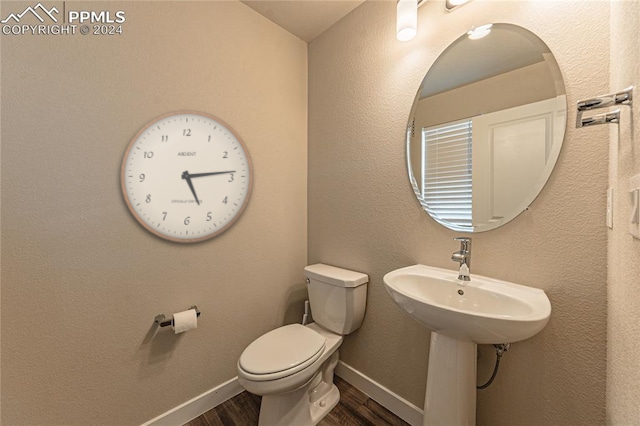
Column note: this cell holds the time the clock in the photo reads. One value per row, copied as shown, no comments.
5:14
